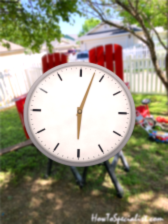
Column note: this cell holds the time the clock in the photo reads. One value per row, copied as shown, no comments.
6:03
